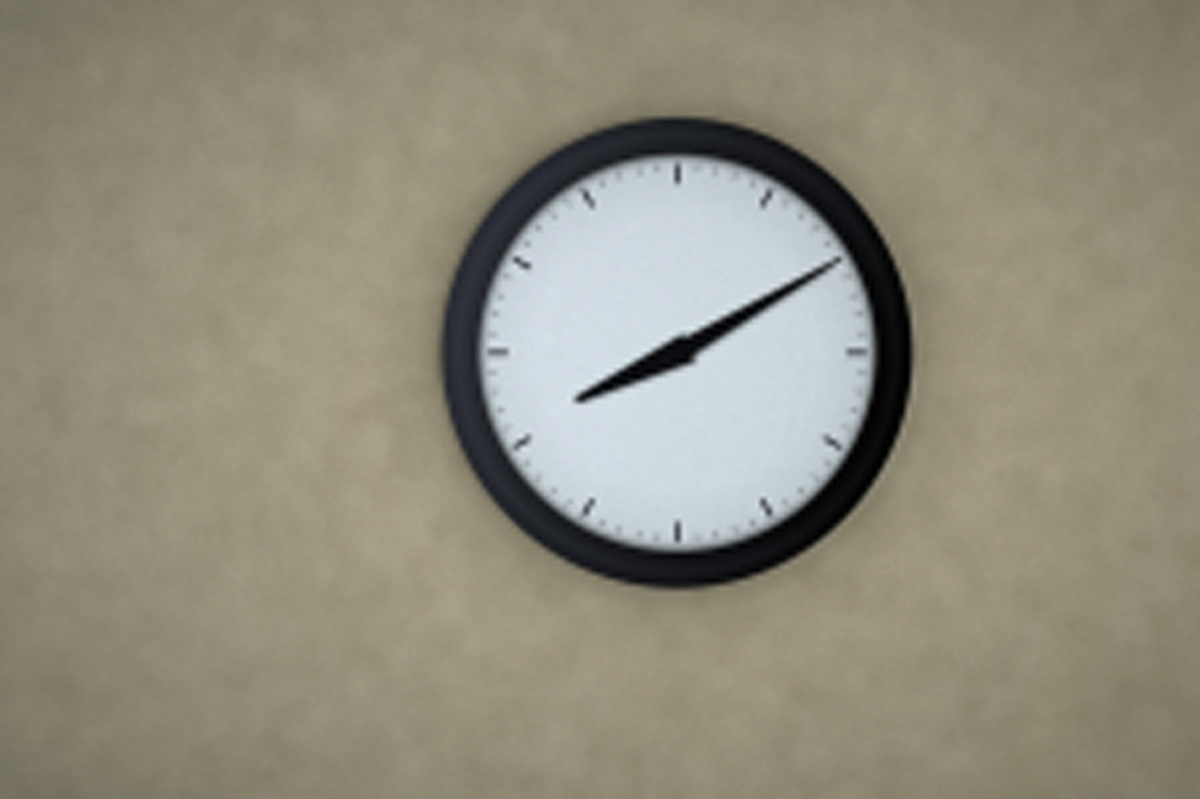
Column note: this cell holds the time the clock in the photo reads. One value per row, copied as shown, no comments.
8:10
